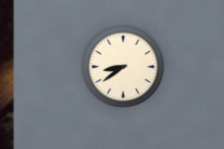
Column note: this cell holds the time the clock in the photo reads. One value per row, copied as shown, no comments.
8:39
